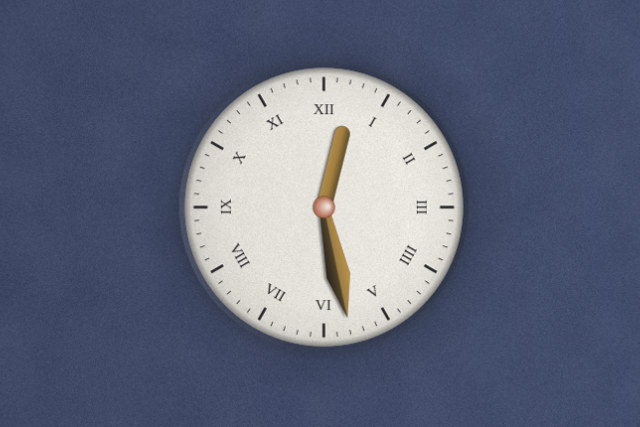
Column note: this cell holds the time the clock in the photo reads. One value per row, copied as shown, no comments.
12:28
